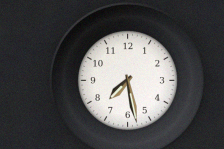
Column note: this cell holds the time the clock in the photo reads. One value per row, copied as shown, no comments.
7:28
